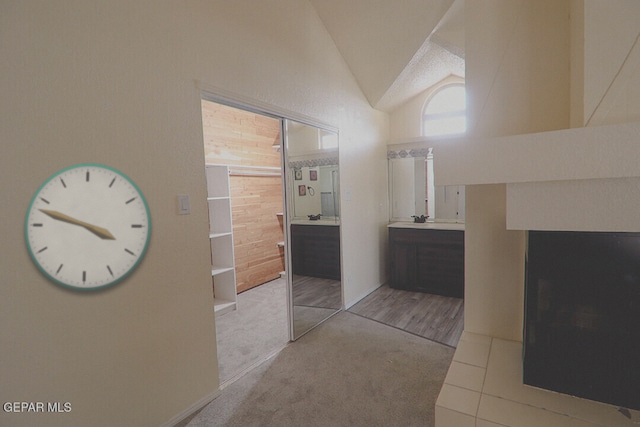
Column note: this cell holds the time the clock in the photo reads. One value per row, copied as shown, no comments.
3:48
